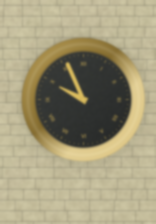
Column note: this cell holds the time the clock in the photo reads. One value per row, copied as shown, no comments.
9:56
